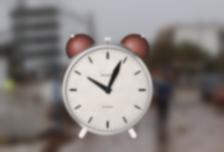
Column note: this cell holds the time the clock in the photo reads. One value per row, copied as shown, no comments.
10:04
